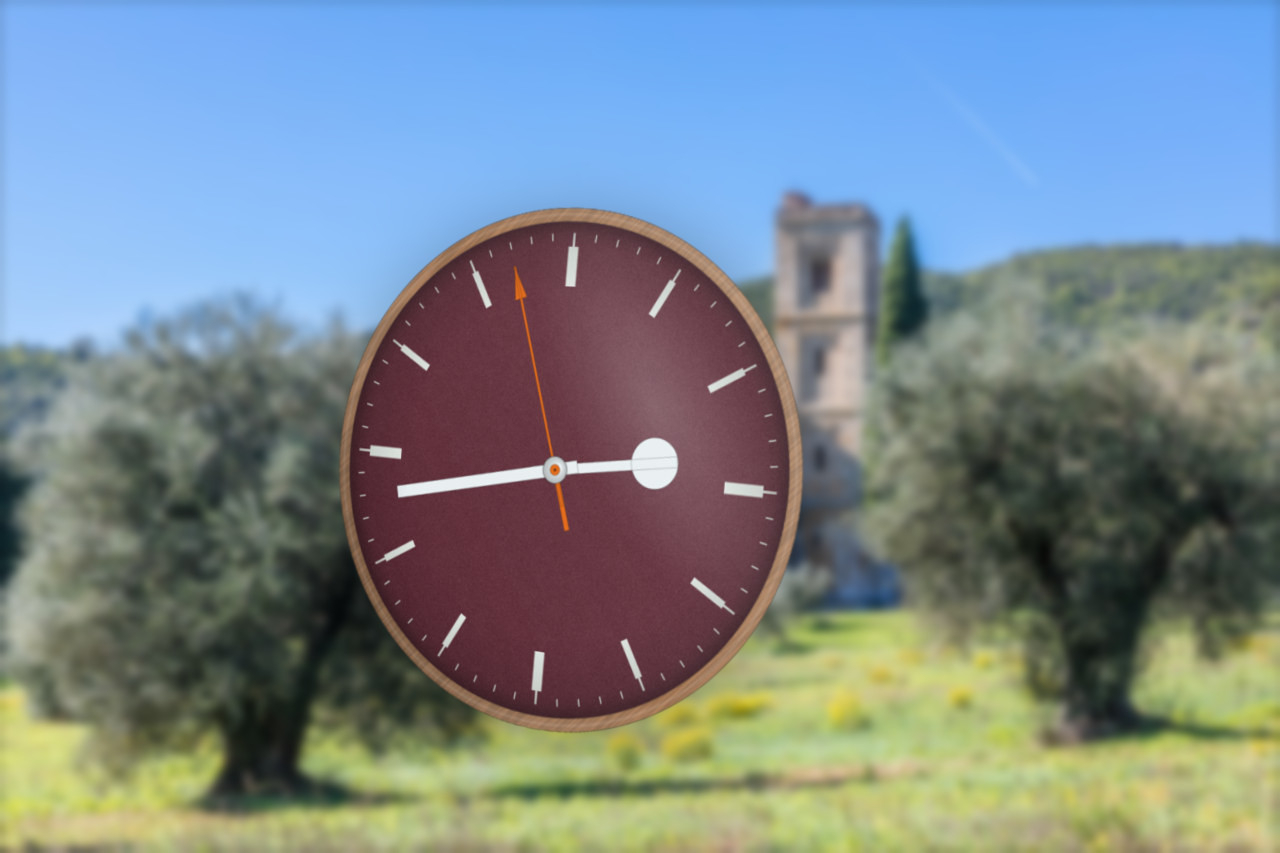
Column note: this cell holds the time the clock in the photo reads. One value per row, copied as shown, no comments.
2:42:57
